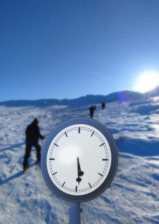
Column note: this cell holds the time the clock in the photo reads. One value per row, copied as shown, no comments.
5:29
